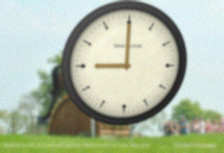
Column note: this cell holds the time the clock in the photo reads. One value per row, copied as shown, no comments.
9:00
